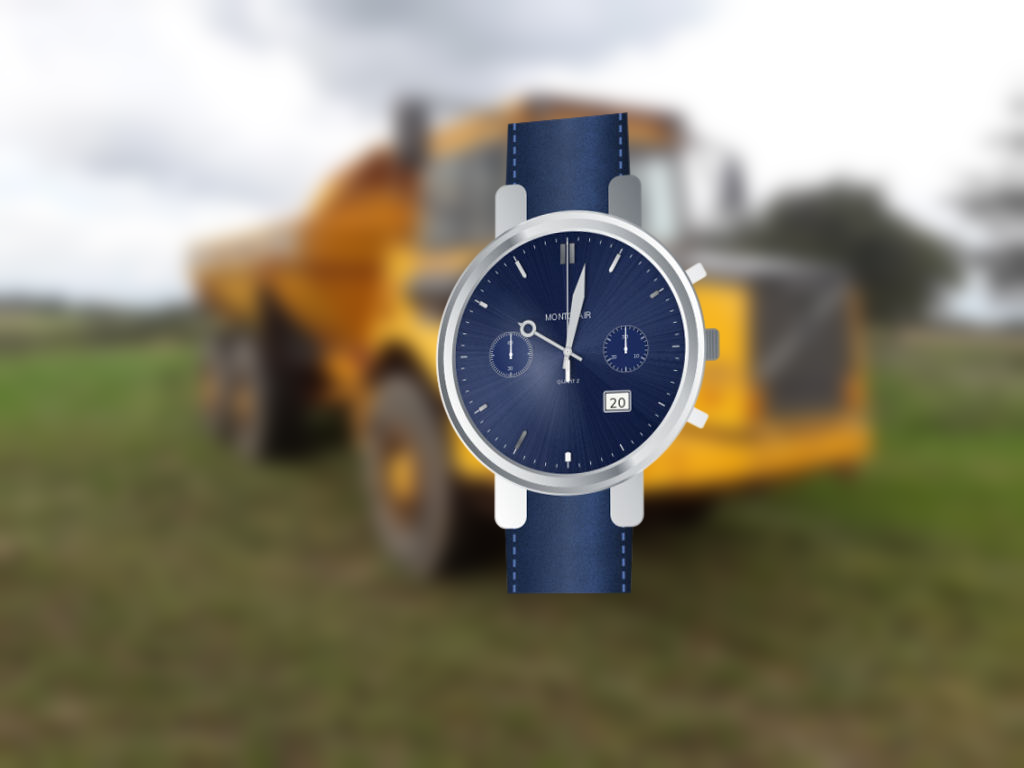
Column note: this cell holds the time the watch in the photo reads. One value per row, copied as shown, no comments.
10:02
